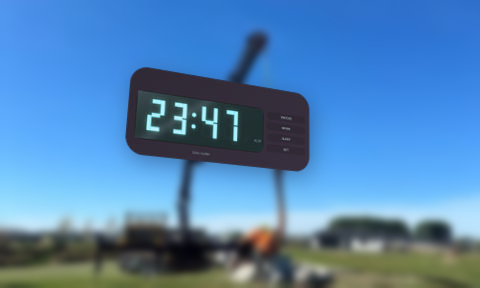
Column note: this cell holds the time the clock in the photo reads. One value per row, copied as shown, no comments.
23:47
